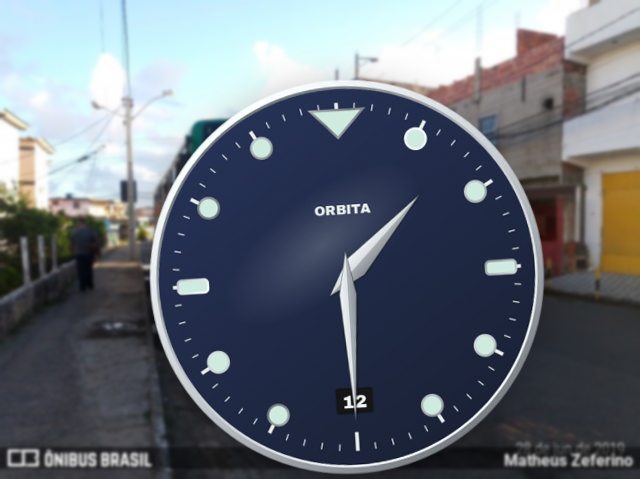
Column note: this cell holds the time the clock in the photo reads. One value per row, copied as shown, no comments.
1:30
